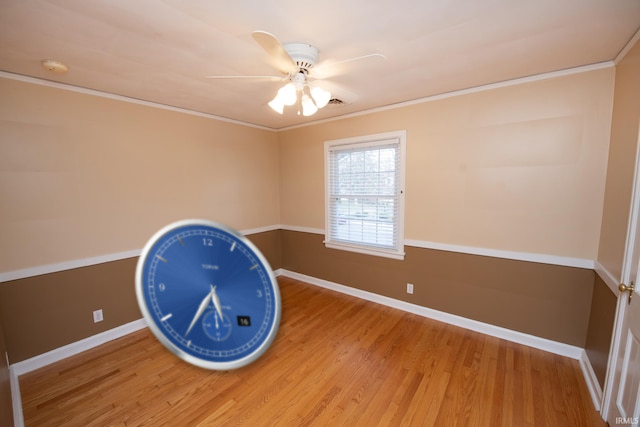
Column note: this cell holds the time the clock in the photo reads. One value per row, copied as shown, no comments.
5:36
